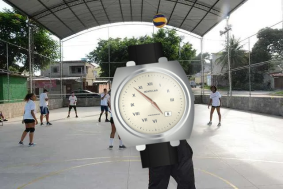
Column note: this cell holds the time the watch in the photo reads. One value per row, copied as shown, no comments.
4:53
